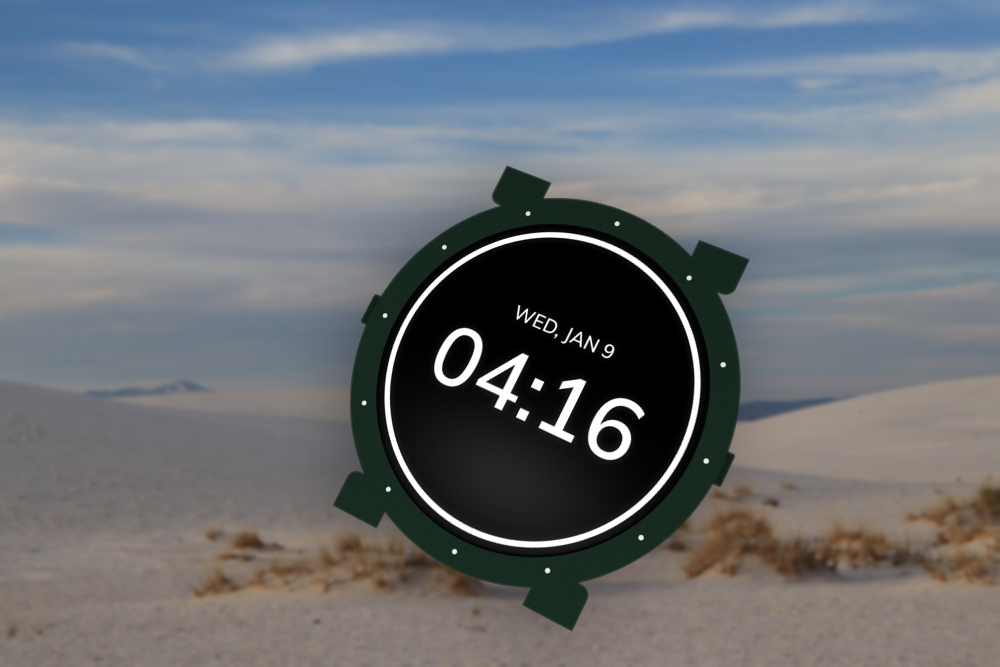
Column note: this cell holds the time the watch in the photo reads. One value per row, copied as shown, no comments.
4:16
